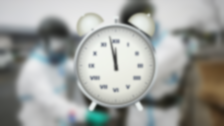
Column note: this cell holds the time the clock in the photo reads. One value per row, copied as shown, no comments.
11:58
